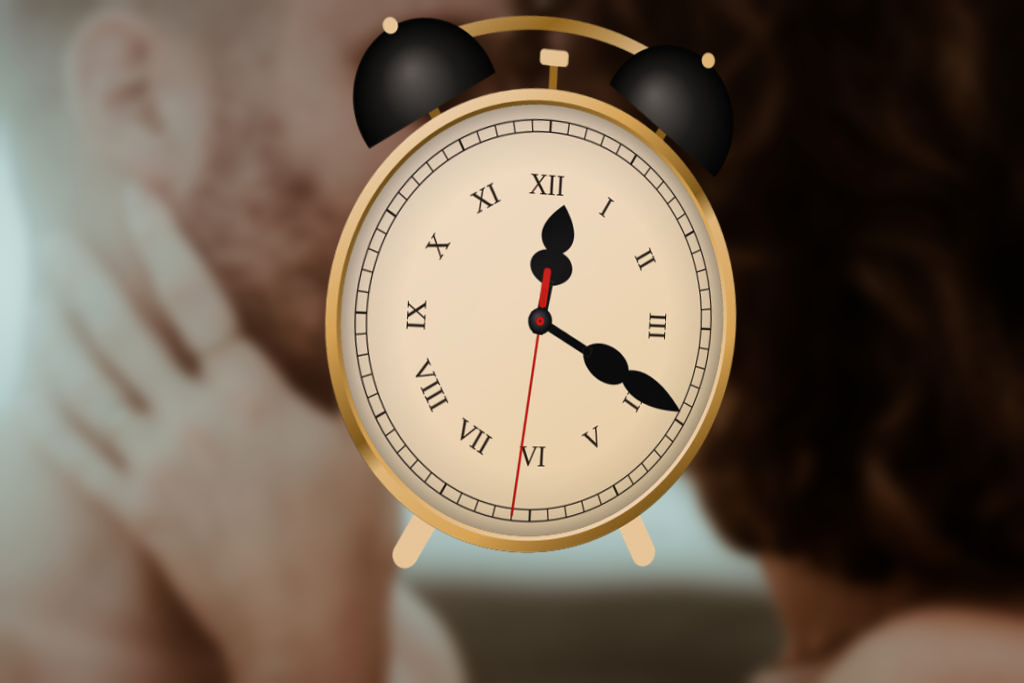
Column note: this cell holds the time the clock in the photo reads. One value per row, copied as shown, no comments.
12:19:31
